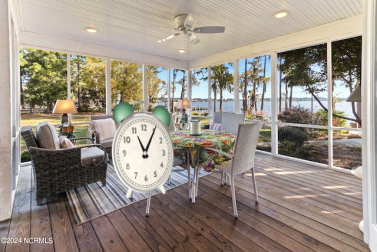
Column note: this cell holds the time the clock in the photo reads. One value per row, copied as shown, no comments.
11:05
